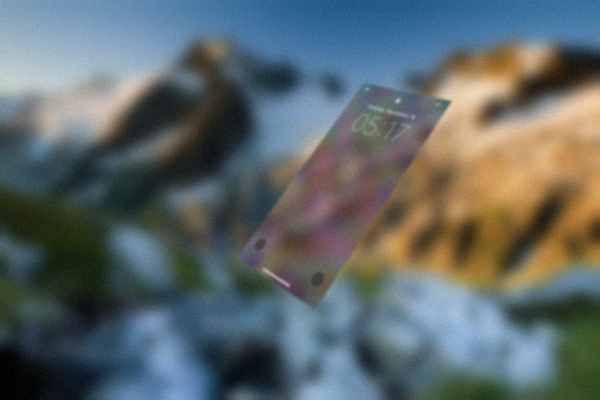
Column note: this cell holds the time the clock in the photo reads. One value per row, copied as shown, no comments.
5:17
